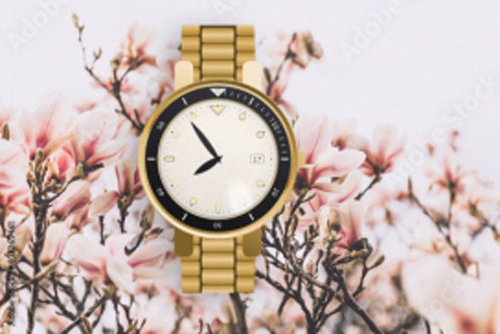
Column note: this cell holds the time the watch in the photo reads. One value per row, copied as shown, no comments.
7:54
